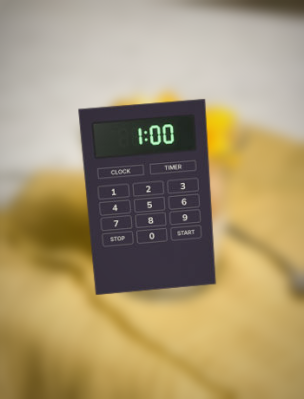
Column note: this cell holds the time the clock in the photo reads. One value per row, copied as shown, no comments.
1:00
